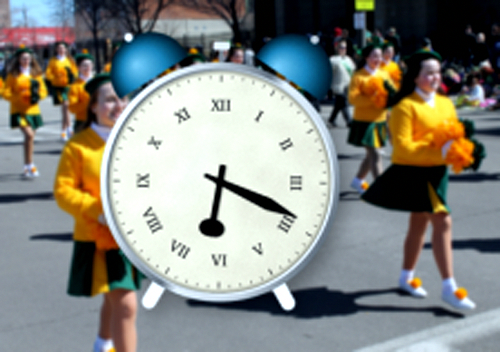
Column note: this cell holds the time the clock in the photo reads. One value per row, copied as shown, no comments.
6:19
